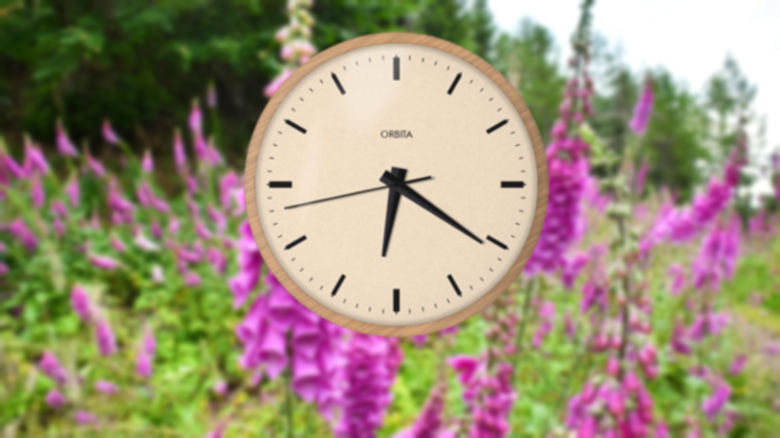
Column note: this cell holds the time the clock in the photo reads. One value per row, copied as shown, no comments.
6:20:43
